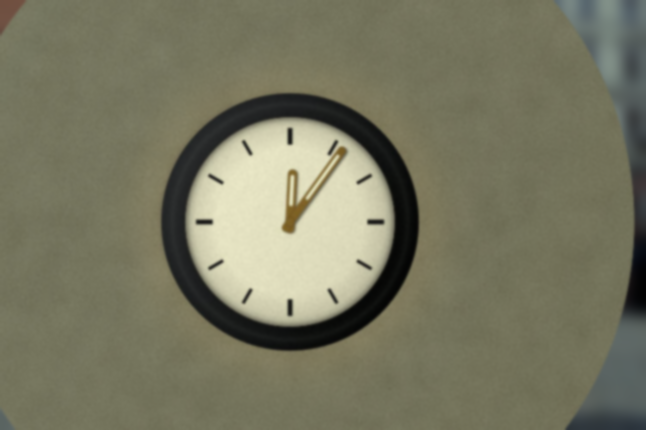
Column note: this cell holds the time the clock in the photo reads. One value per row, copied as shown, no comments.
12:06
